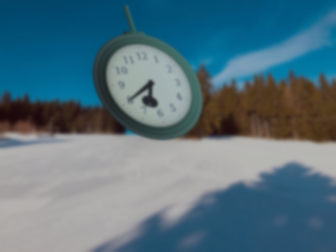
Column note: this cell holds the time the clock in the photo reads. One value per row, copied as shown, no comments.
6:40
